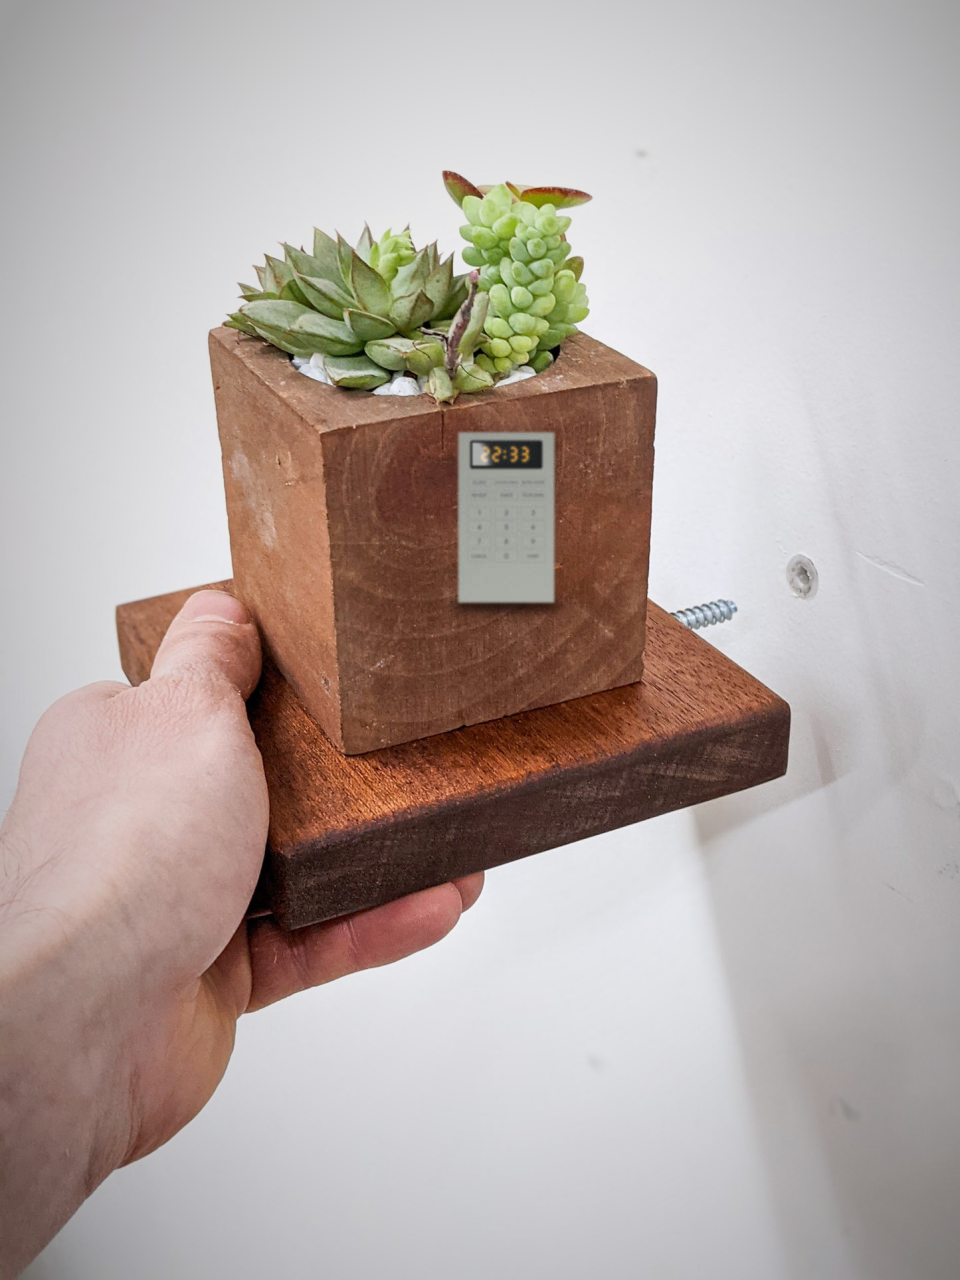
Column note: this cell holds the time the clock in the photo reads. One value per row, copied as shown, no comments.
22:33
